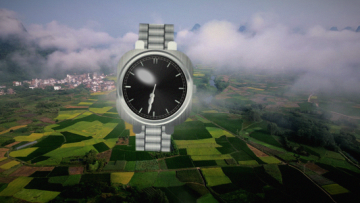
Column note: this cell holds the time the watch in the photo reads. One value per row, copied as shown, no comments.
6:32
